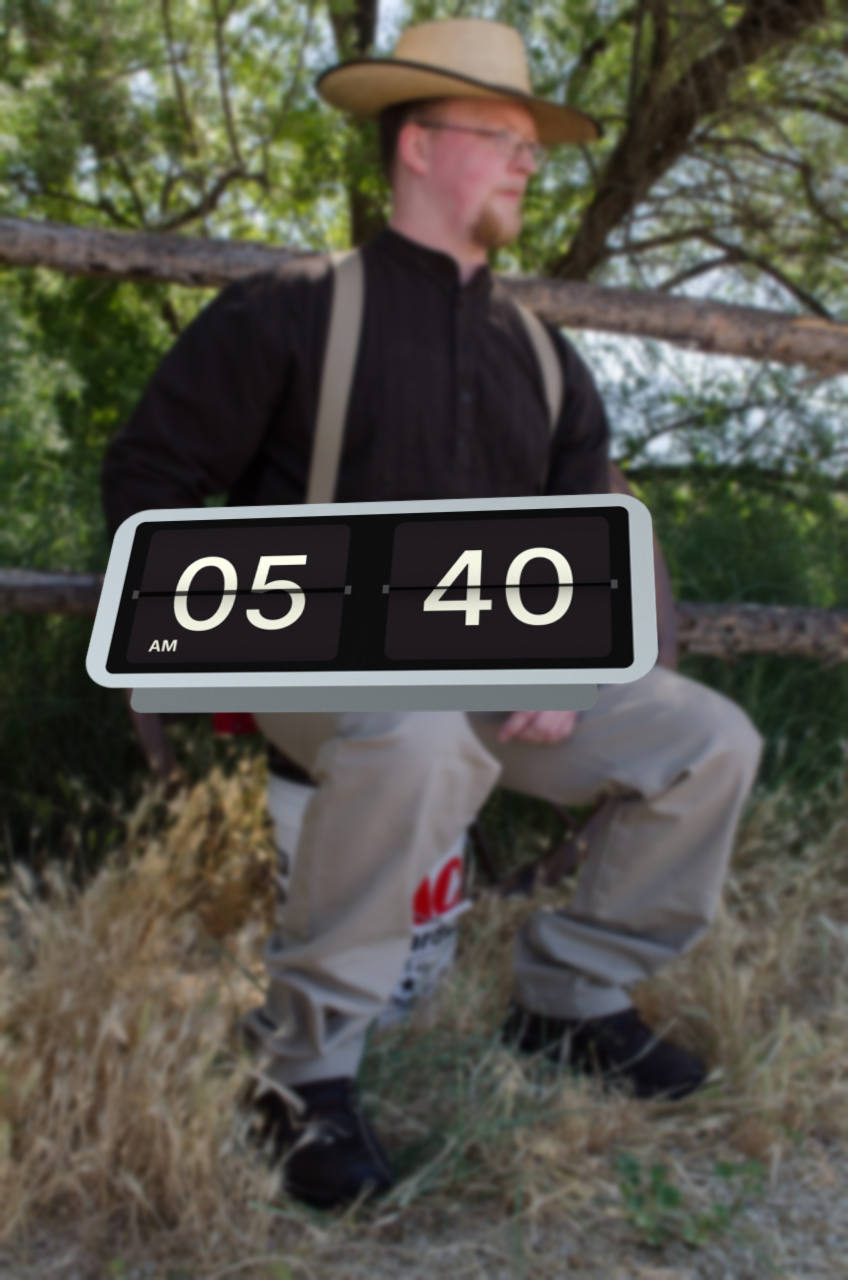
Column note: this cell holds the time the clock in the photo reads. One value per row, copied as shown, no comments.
5:40
